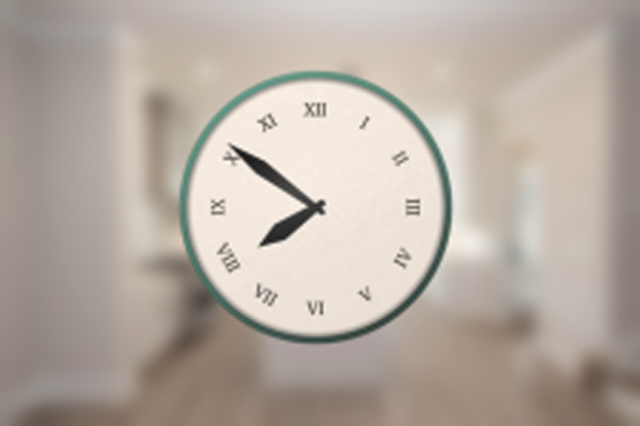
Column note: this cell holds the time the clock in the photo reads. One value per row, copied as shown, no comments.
7:51
